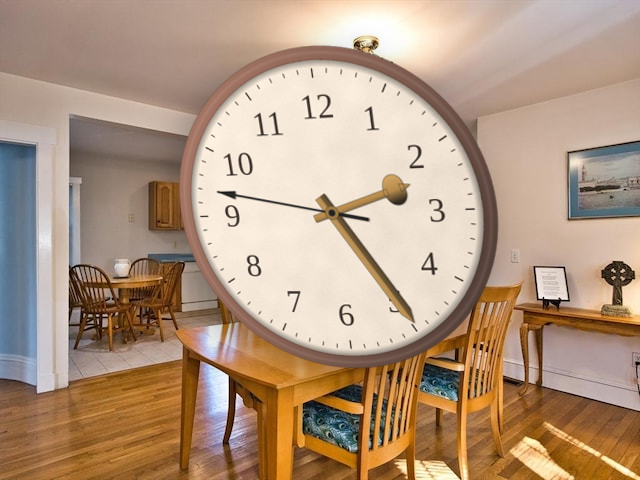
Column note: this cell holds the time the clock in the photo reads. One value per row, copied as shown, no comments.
2:24:47
